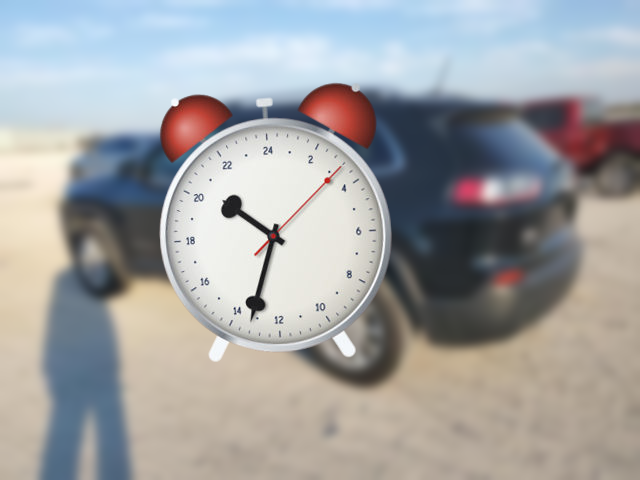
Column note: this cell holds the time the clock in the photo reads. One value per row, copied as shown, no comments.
20:33:08
